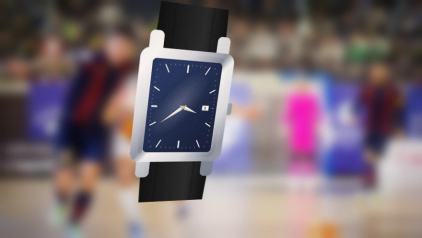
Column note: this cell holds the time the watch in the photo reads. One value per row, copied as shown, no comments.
3:39
